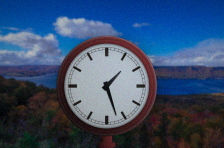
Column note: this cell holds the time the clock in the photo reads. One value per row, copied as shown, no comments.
1:27
